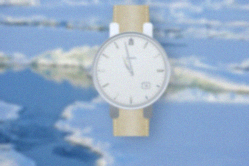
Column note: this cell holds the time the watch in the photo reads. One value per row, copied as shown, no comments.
10:58
